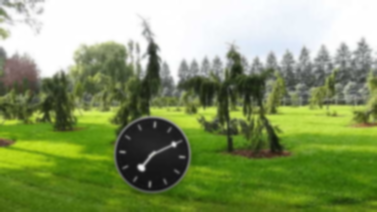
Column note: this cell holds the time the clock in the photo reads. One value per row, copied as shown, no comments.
7:10
